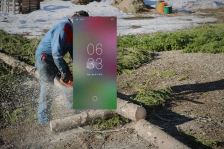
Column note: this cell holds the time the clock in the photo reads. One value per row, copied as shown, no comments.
6:33
